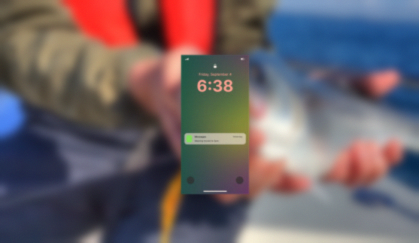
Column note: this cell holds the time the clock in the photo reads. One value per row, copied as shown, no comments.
6:38
